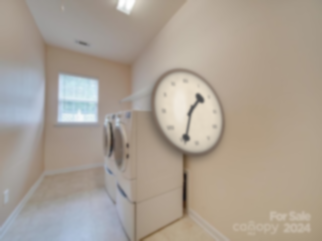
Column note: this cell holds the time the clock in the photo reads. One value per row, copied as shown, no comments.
1:34
